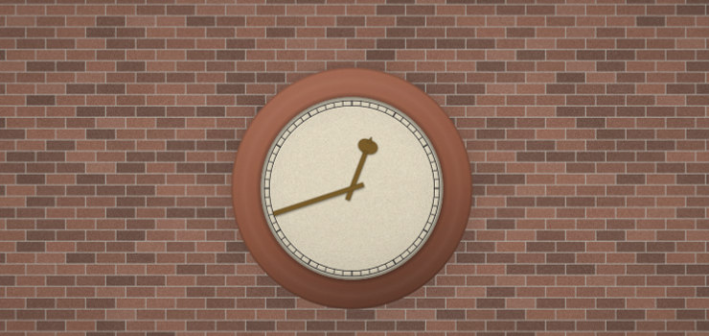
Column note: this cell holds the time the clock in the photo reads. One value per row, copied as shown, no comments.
12:42
